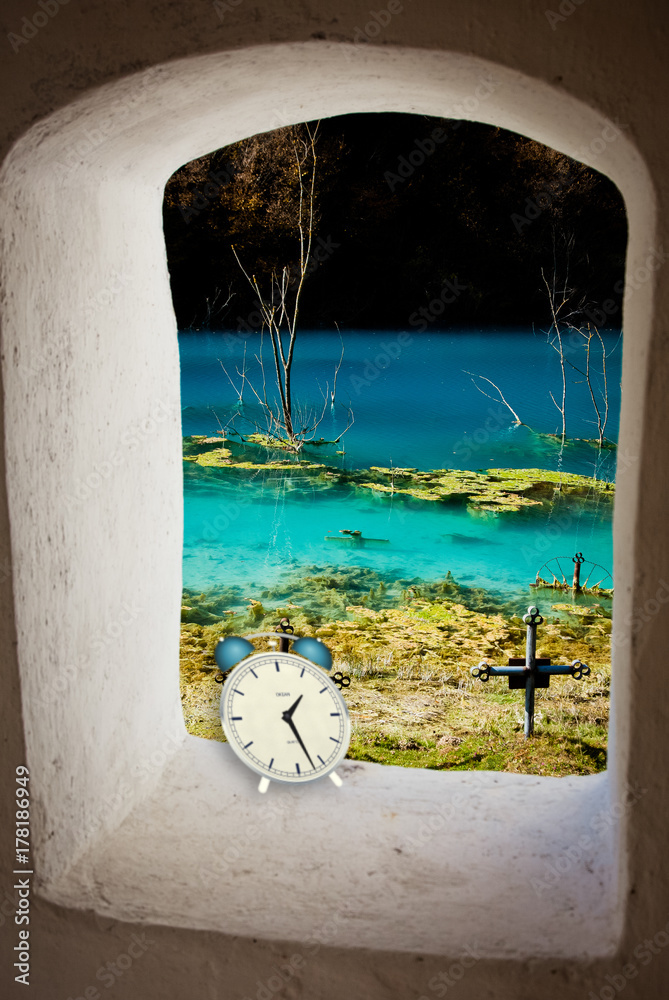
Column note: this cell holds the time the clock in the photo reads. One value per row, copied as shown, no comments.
1:27
